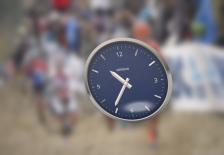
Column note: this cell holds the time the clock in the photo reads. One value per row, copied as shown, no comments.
10:36
